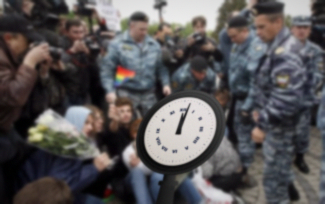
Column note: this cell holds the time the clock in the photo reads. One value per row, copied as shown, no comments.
12:02
